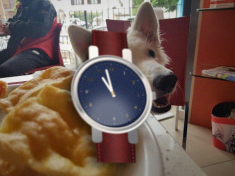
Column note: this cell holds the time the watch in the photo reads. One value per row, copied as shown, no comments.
10:58
